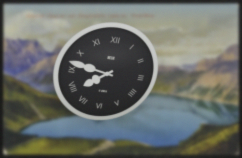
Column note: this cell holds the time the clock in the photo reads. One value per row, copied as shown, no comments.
7:47
